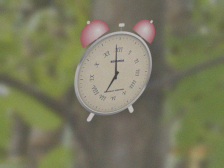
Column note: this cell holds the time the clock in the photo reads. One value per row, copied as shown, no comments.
6:59
